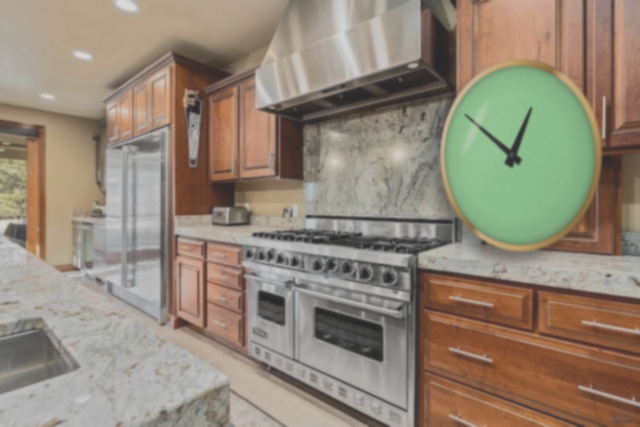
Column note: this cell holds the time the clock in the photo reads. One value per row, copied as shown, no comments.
12:51
